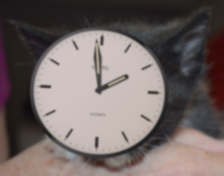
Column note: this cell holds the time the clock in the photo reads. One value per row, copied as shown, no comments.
1:59
